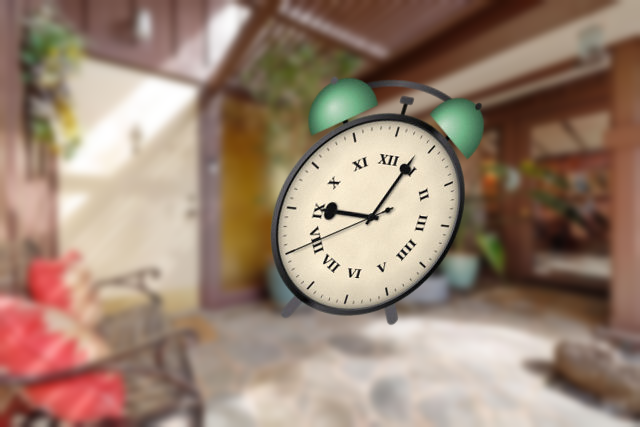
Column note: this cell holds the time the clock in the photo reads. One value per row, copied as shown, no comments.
9:03:40
